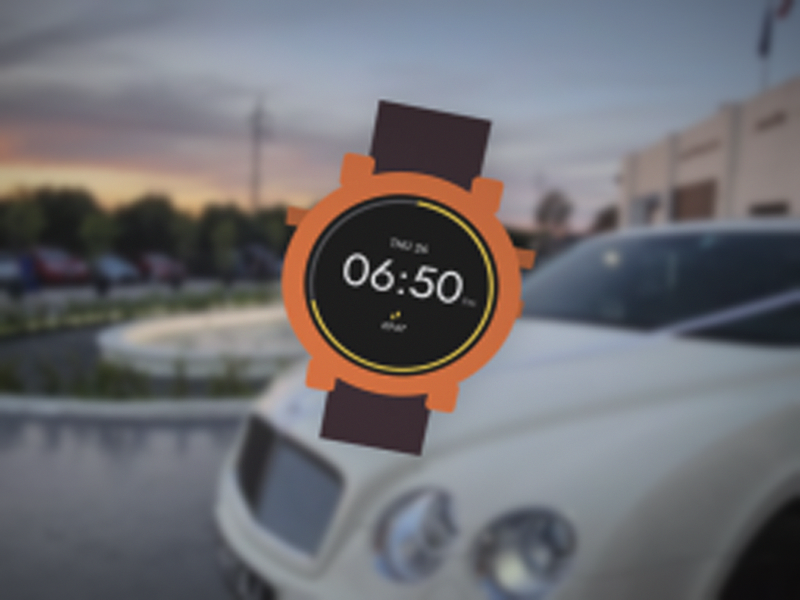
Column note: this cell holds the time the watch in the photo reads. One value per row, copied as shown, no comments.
6:50
